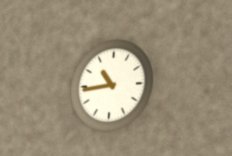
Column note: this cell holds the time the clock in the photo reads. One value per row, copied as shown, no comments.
10:44
